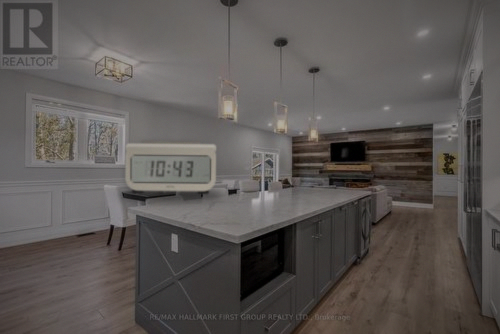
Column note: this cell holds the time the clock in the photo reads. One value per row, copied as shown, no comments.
10:43
